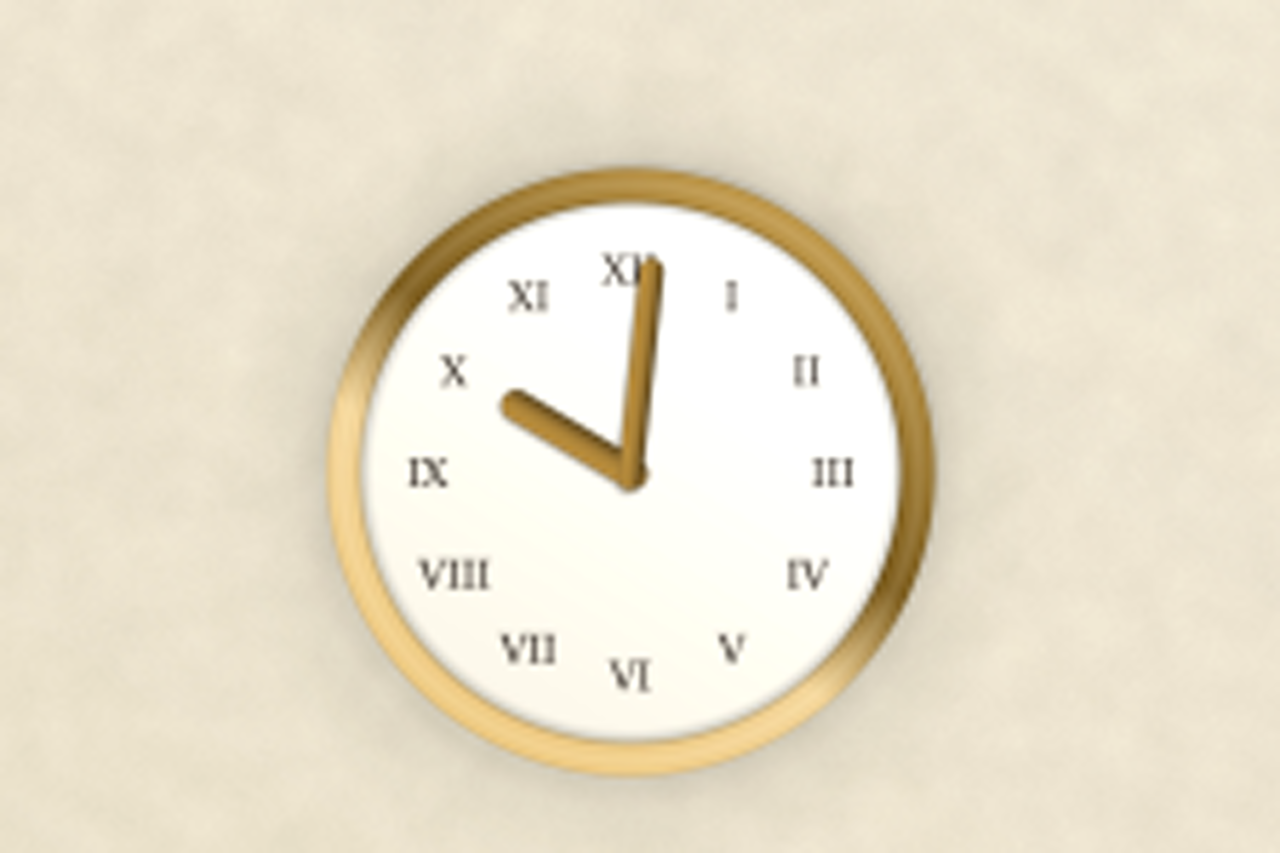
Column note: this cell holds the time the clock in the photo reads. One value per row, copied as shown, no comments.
10:01
